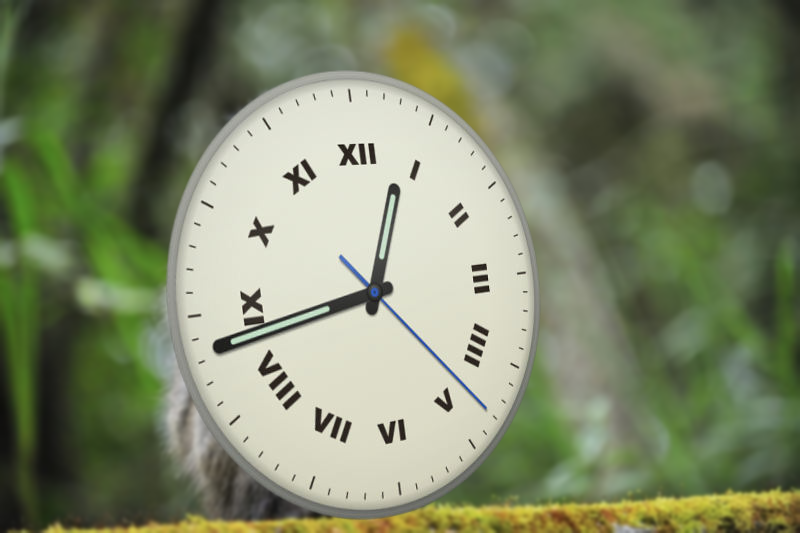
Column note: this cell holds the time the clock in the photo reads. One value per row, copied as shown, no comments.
12:43:23
